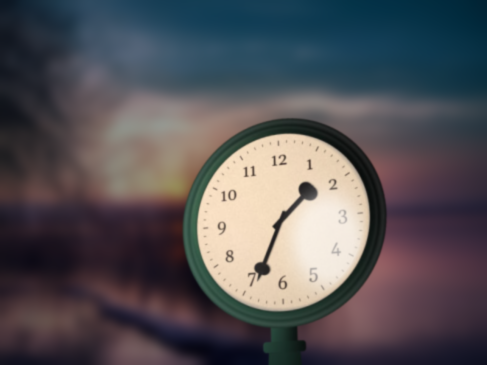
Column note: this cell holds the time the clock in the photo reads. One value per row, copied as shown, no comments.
1:34
